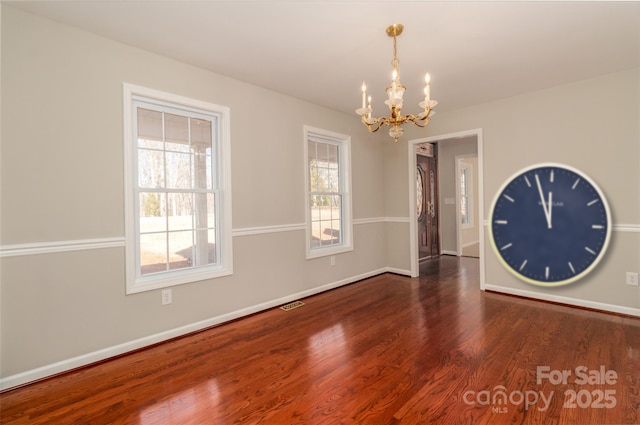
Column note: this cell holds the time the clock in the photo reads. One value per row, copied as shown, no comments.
11:57
